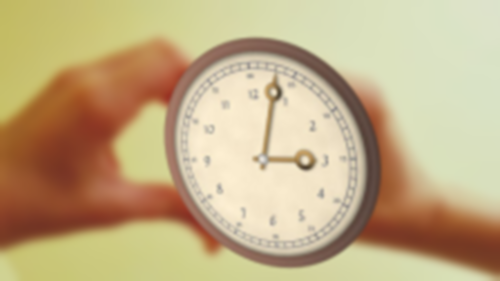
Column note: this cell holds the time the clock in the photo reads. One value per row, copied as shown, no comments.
3:03
